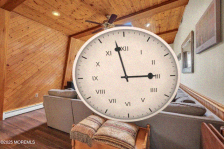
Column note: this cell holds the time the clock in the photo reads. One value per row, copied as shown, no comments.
2:58
